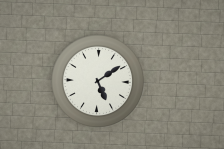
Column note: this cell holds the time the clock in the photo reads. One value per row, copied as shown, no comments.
5:09
